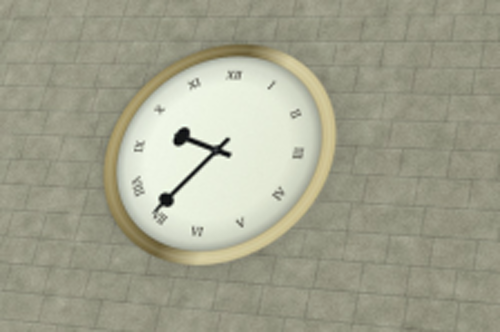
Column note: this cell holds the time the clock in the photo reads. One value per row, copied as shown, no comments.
9:36
